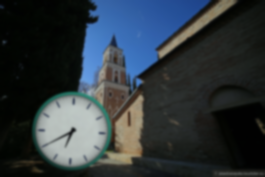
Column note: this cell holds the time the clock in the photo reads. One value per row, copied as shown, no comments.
6:40
